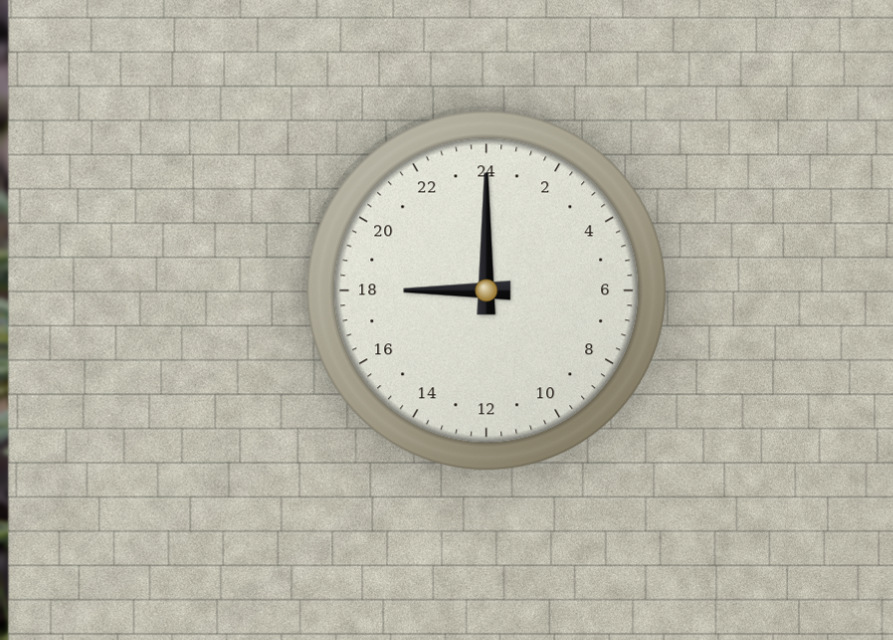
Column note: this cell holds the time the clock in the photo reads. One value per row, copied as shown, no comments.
18:00
